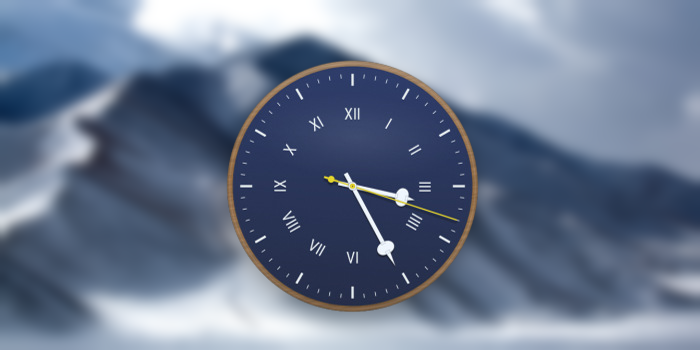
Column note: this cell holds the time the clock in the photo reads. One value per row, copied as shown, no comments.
3:25:18
